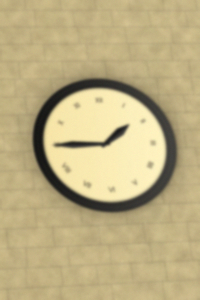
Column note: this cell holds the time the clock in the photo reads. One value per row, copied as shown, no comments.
1:45
